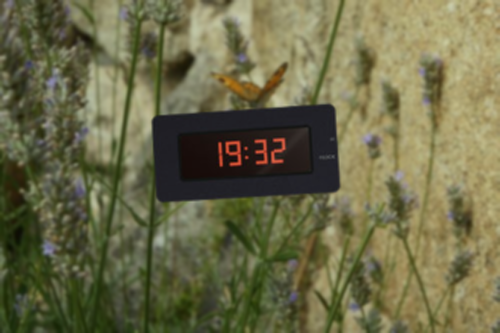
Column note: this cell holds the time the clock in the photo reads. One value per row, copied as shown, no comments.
19:32
